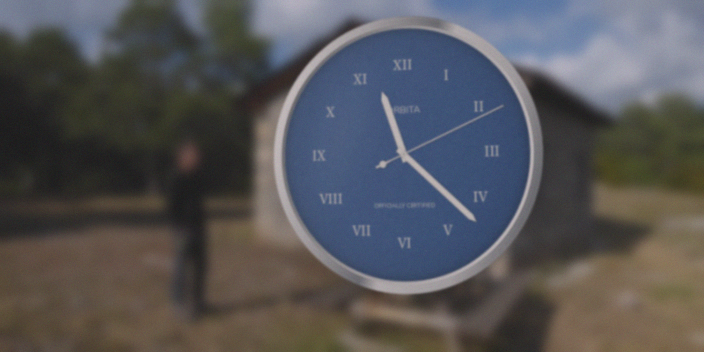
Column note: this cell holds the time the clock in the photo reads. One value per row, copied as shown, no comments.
11:22:11
